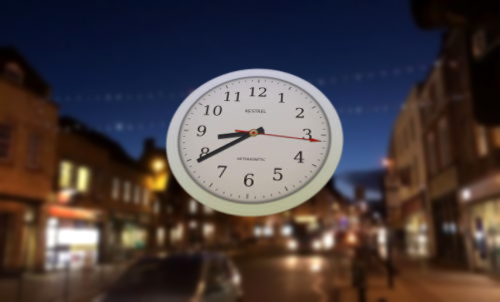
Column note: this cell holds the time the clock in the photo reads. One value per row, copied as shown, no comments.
8:39:16
